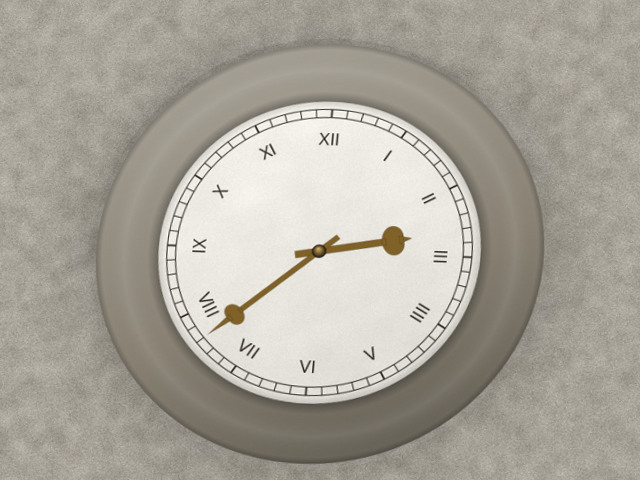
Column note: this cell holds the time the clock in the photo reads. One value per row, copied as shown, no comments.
2:38
